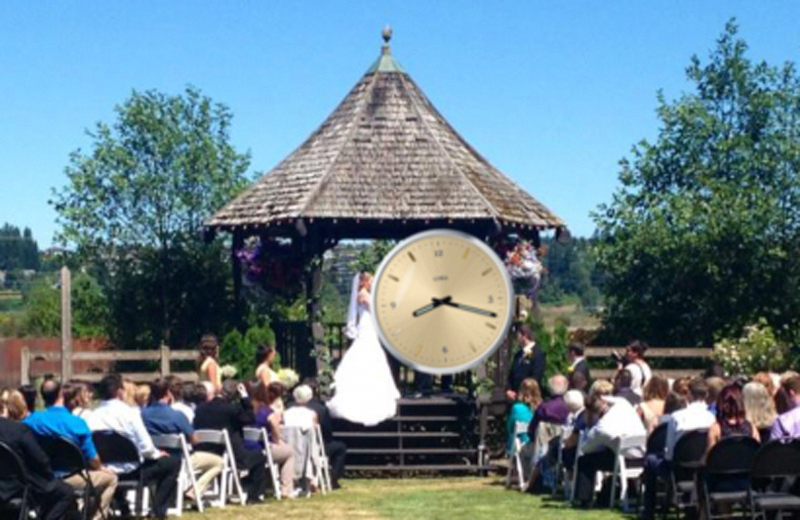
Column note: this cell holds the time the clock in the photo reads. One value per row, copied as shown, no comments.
8:18
